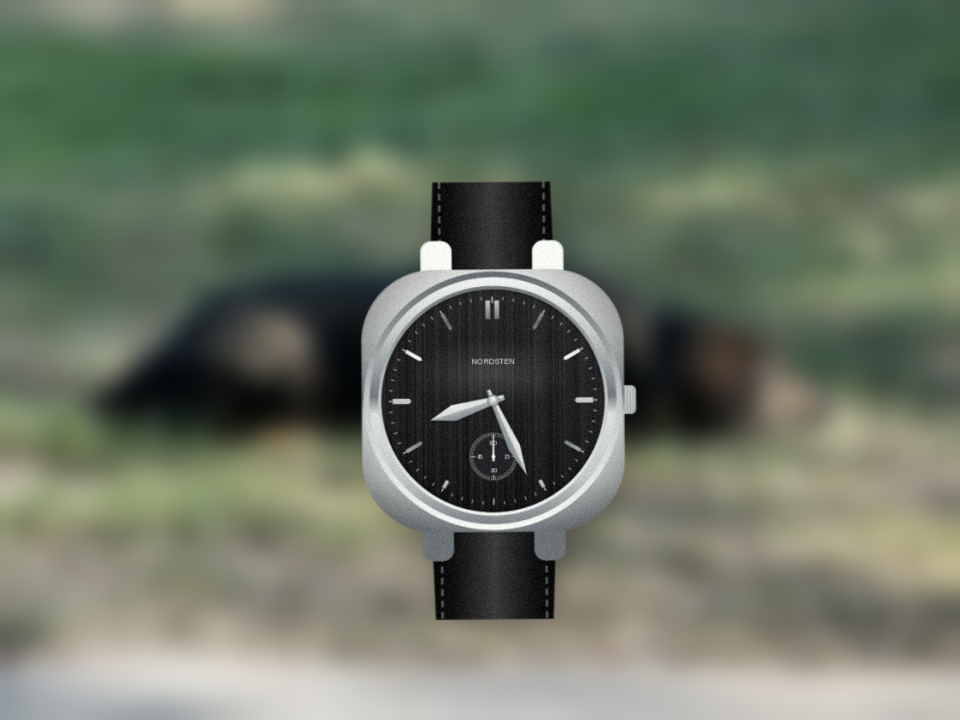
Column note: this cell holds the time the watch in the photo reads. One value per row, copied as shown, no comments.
8:26
